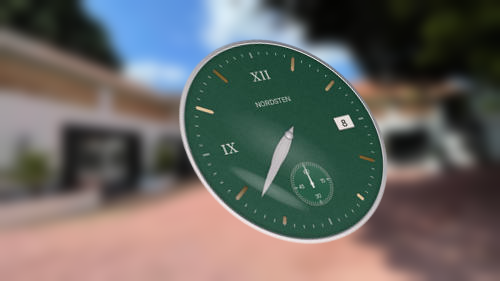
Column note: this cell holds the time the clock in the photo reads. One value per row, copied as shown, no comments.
7:38
